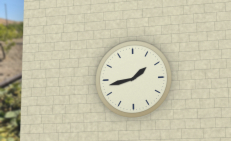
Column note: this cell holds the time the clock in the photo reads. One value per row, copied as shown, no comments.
1:43
